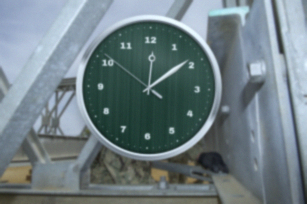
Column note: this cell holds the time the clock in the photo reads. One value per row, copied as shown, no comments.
12:08:51
